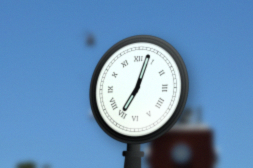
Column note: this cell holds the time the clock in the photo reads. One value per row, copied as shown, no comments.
7:03
